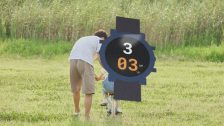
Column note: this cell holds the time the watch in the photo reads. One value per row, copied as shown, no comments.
3:03
